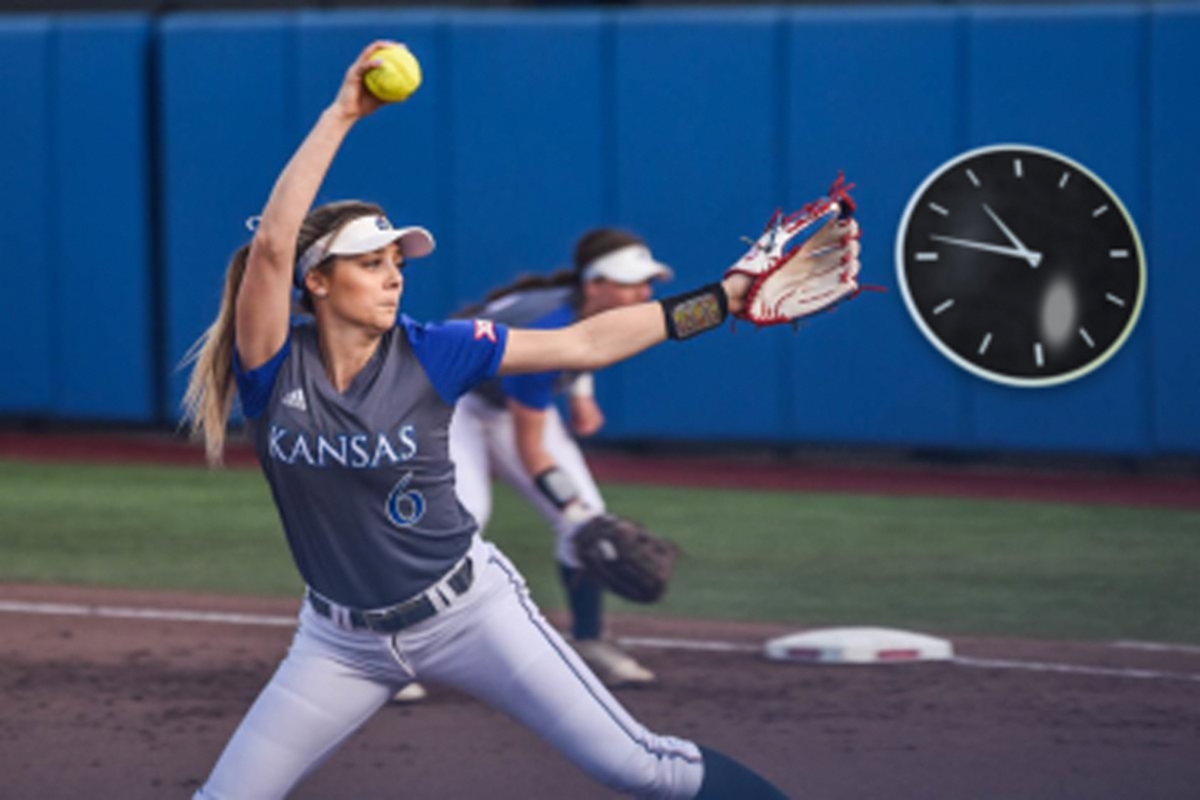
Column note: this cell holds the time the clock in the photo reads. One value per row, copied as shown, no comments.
10:47
